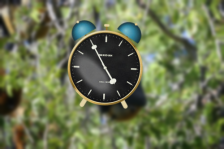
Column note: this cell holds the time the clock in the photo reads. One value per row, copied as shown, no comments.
4:55
